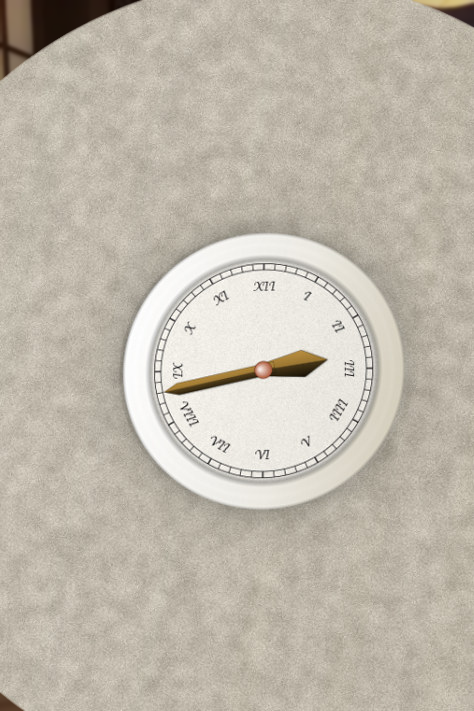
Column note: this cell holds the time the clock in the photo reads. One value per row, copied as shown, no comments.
2:43
